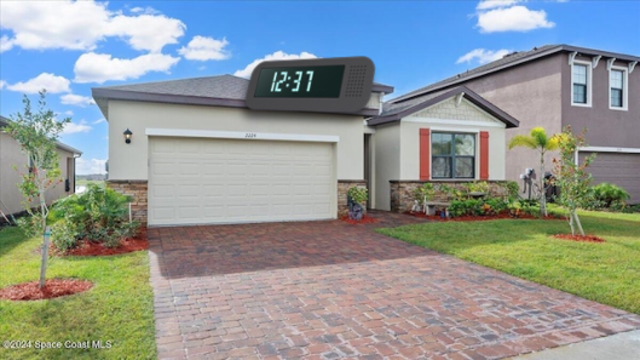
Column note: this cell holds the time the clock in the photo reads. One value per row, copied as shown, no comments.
12:37
